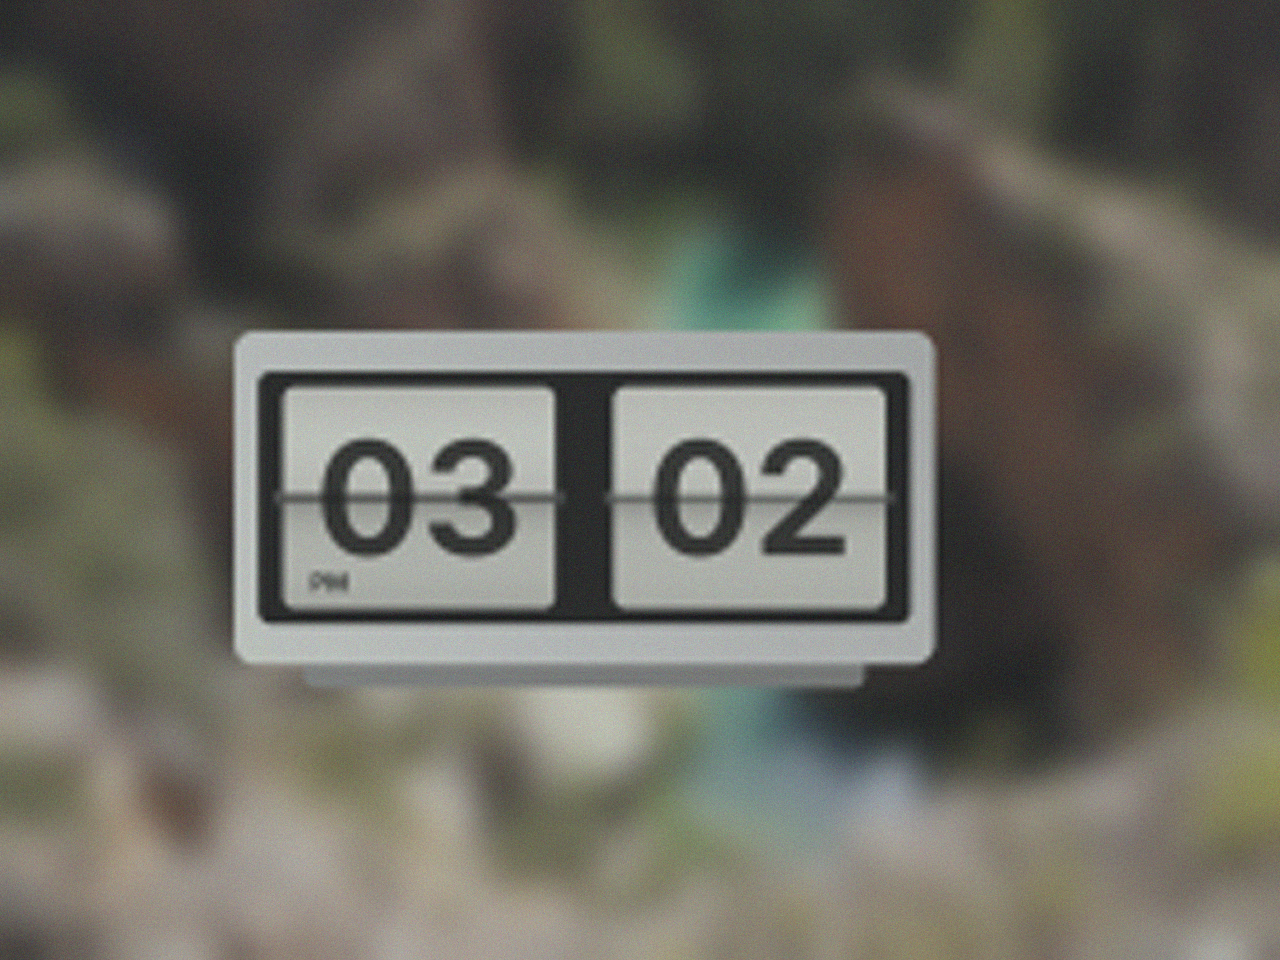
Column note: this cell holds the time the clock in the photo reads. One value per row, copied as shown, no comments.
3:02
